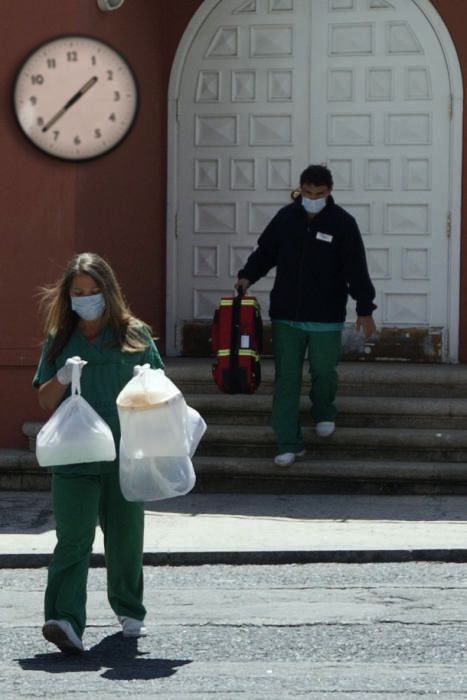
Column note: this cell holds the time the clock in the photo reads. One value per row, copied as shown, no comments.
1:38
